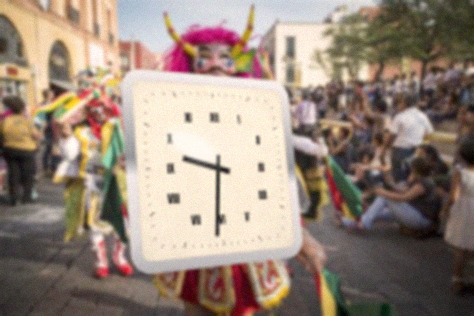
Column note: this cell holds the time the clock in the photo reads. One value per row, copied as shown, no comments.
9:31
